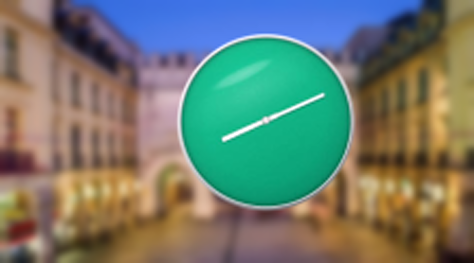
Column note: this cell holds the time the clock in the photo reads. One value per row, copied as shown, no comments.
8:11
